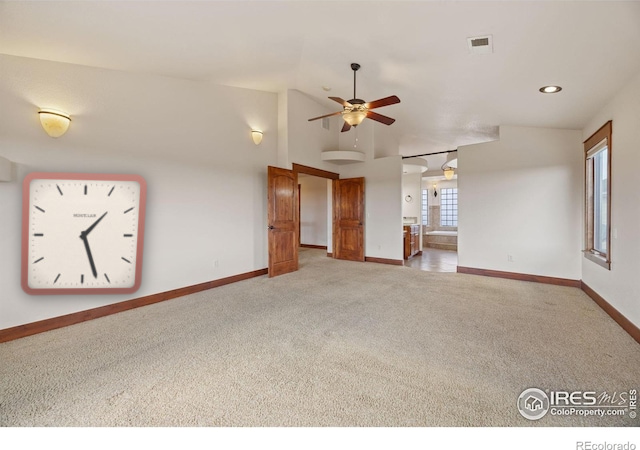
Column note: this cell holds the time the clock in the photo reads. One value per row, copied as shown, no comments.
1:27
